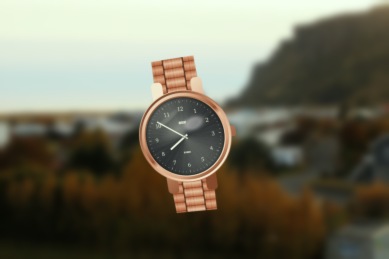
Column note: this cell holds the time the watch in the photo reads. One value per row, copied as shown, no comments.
7:51
